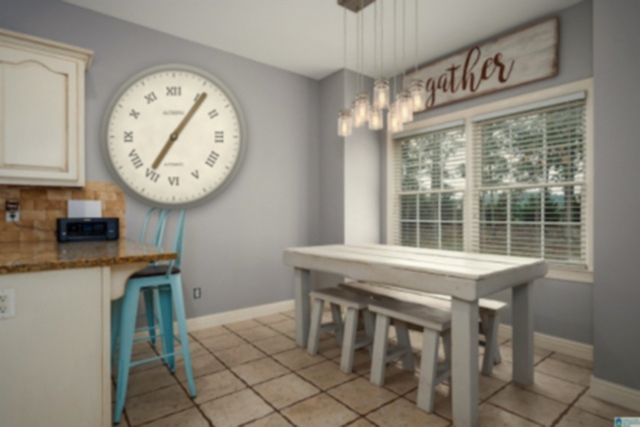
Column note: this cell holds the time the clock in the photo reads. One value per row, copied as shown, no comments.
7:06
